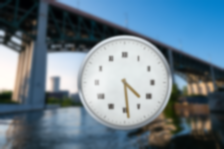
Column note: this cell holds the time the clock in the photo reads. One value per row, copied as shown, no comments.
4:29
